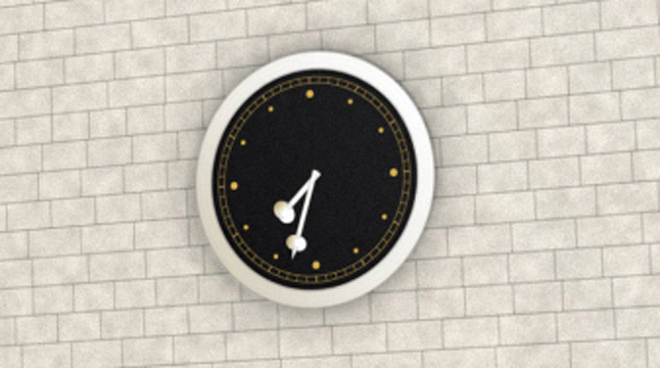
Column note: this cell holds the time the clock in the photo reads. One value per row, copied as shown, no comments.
7:33
